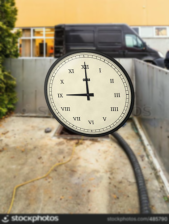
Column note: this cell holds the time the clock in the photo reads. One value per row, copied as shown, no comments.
9:00
